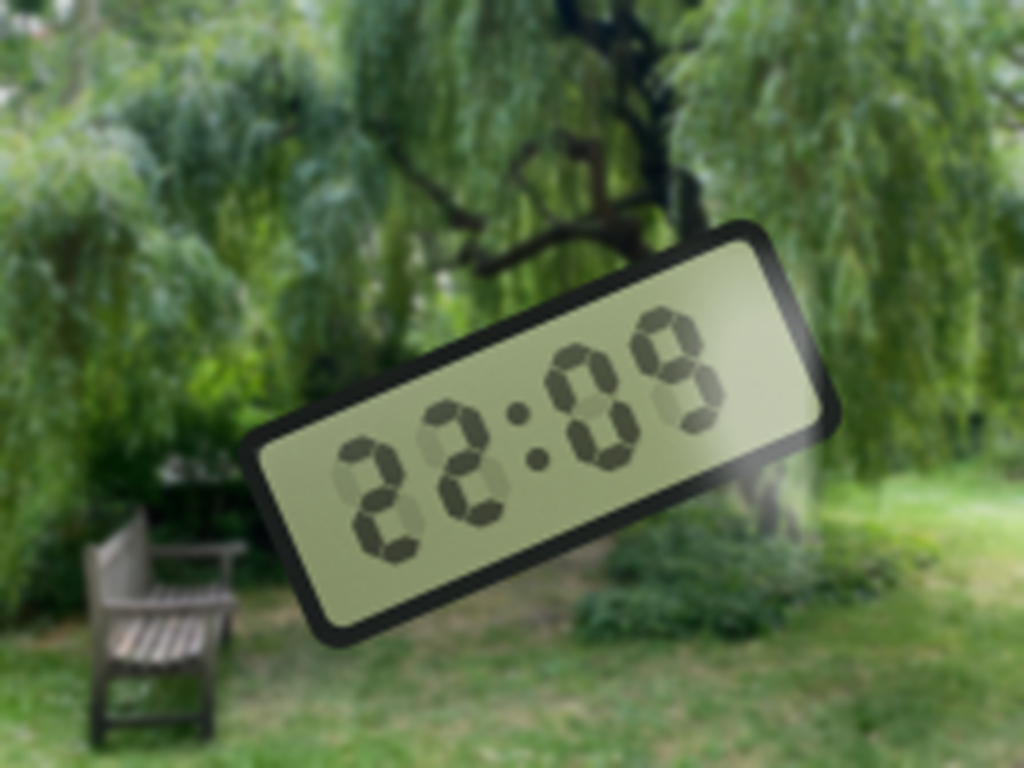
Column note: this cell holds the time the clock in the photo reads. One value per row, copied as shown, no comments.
22:09
